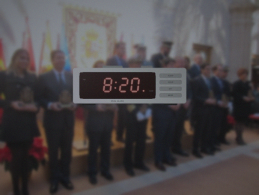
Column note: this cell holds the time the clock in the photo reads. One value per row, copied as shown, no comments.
8:20
